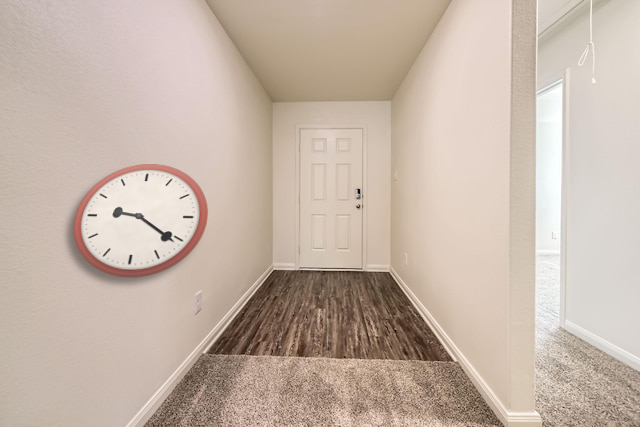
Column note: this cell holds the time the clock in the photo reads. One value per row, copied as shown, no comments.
9:21
